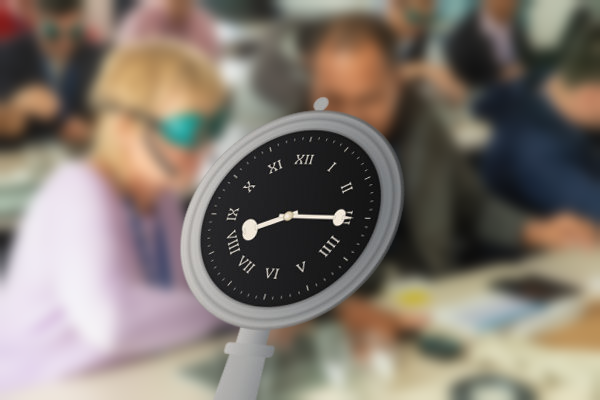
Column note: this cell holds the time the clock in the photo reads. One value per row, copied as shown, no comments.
8:15
